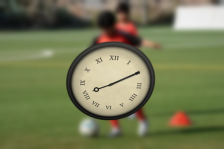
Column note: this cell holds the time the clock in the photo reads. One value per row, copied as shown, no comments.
8:10
